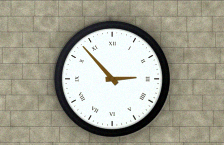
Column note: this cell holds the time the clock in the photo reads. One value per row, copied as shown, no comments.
2:53
